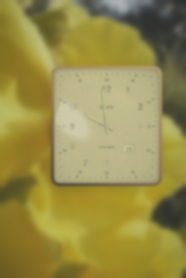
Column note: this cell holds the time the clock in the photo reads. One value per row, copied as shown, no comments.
9:59
